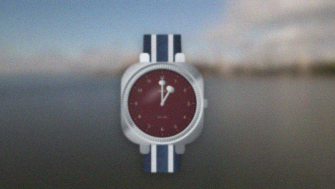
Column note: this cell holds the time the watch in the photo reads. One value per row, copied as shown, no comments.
1:00
